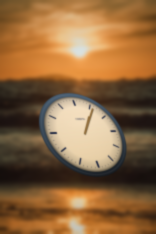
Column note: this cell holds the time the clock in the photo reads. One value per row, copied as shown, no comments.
1:06
